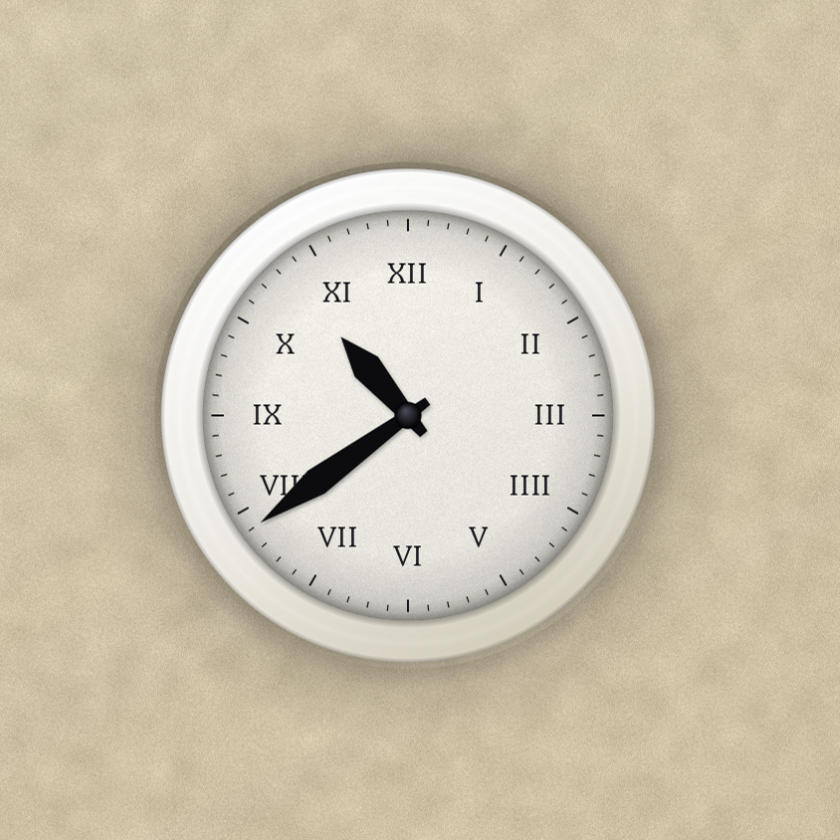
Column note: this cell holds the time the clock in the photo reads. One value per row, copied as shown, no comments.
10:39
